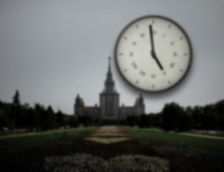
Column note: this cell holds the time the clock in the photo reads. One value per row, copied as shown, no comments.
4:59
